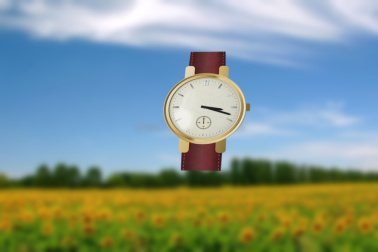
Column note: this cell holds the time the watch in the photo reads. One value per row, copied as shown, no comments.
3:18
